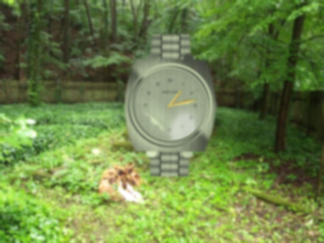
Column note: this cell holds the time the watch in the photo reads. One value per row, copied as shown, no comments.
1:13
